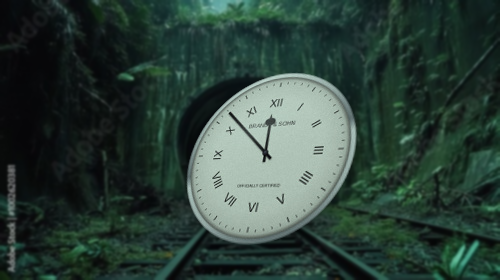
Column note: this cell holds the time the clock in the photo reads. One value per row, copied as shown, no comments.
11:52
